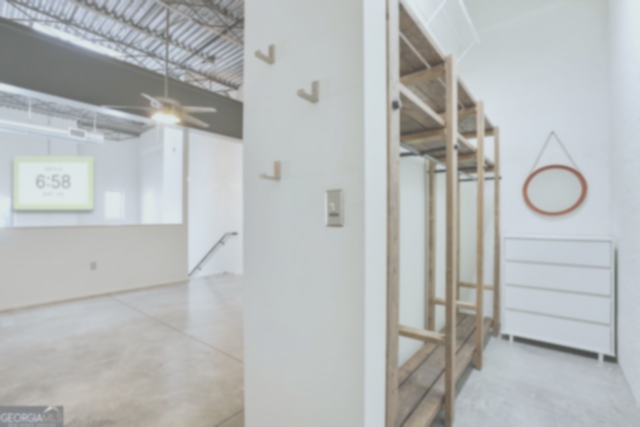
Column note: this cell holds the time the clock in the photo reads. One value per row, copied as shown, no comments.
6:58
